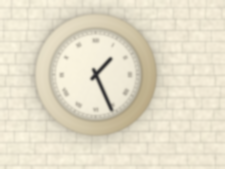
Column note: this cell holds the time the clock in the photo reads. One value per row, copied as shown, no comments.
1:26
